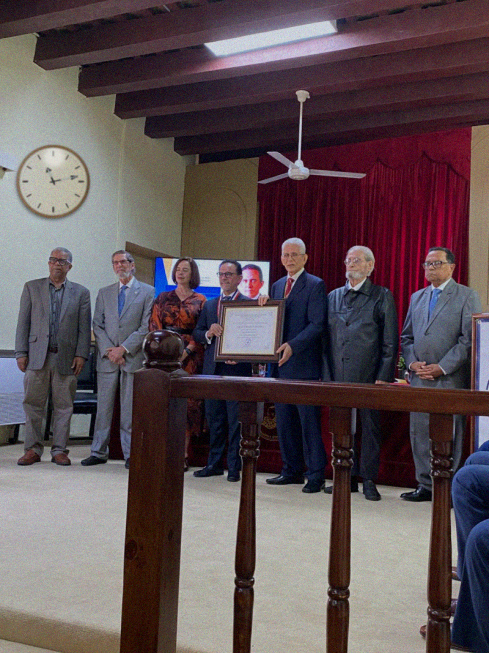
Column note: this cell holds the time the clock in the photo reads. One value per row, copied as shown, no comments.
11:13
